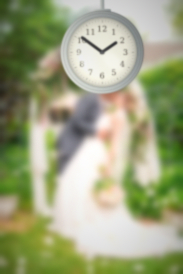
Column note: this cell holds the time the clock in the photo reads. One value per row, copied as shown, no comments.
1:51
